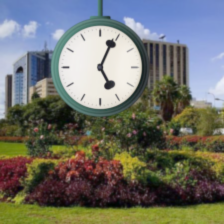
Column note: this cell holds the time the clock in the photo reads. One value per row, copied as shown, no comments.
5:04
